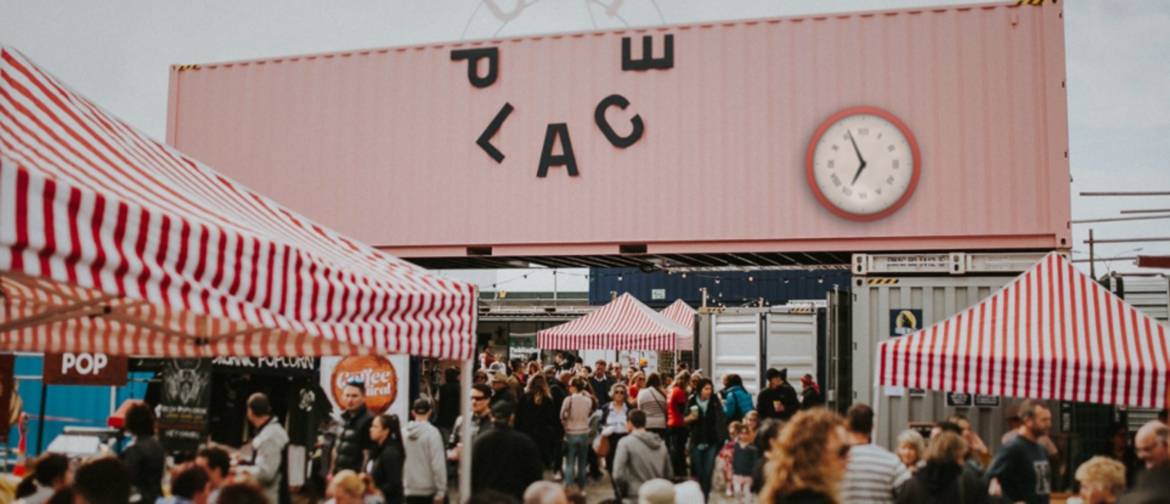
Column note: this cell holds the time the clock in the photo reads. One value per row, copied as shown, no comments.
6:56
